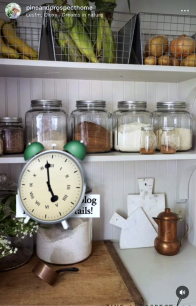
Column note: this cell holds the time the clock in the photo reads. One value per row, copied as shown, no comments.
4:58
